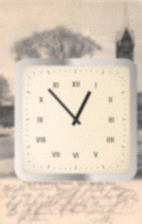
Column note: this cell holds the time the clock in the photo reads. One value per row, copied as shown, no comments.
12:53
